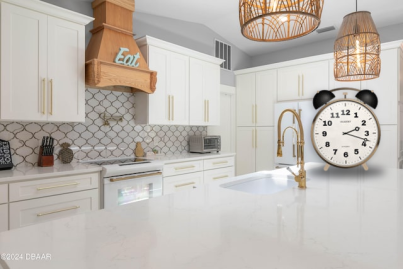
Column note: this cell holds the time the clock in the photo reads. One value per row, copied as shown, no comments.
2:18
